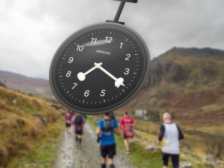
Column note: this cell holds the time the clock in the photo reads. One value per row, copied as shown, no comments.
7:19
